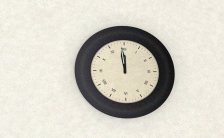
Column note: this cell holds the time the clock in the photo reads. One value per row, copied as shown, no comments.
11:59
